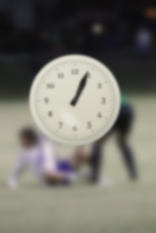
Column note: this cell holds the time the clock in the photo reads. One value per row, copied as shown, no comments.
1:04
